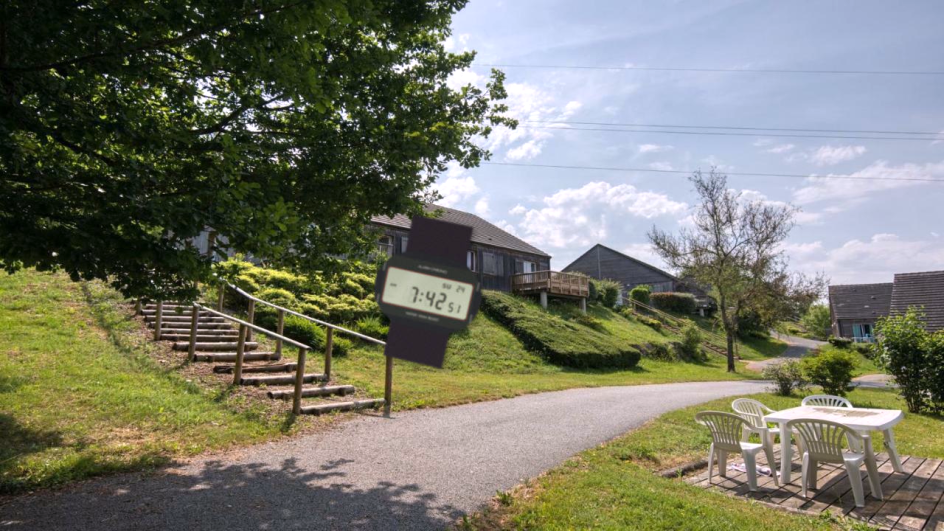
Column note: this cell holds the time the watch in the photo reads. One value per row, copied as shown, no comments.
7:42:51
